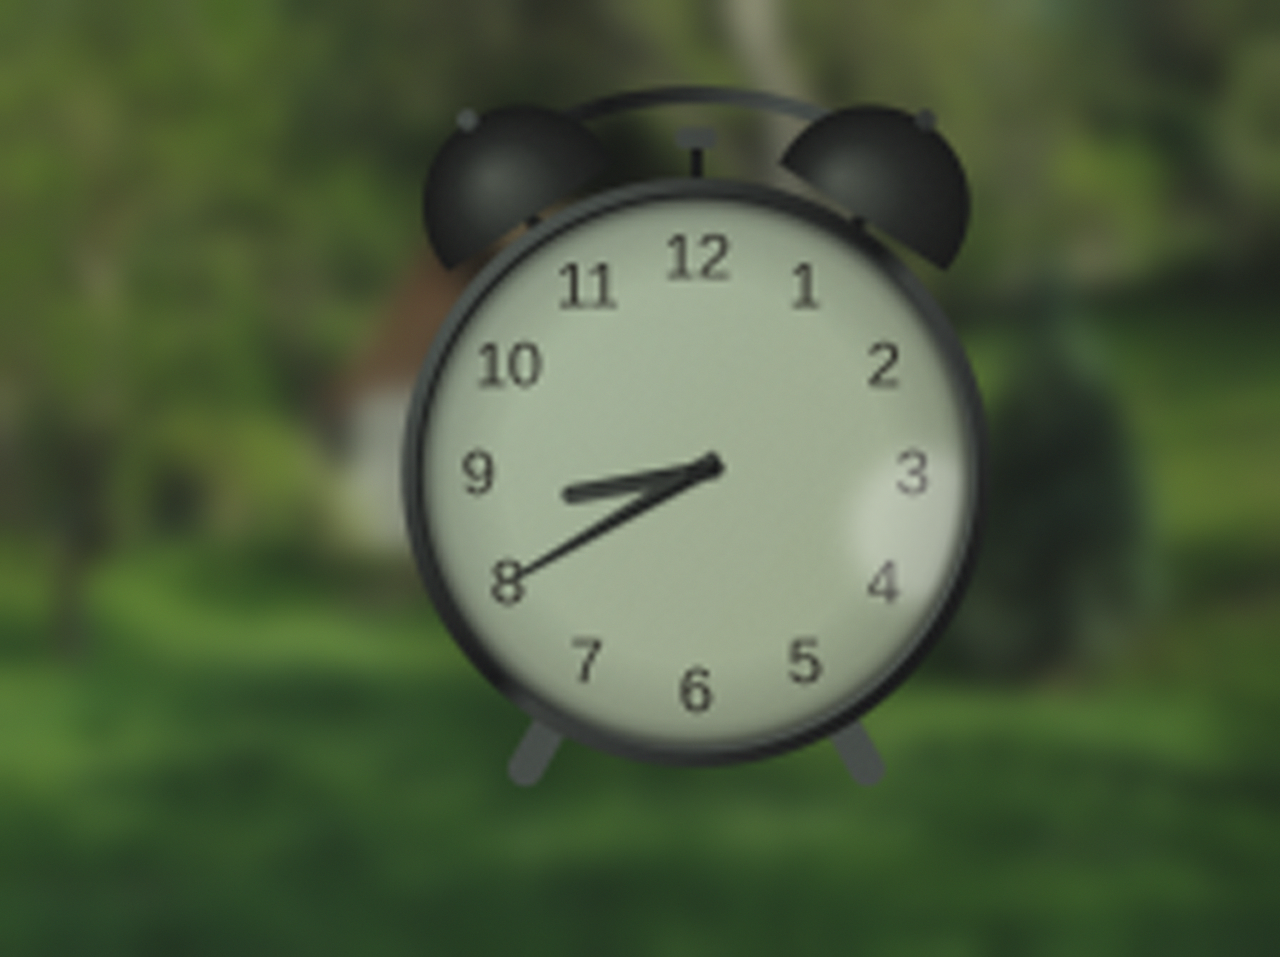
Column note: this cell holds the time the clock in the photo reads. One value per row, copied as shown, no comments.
8:40
